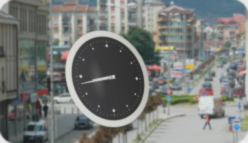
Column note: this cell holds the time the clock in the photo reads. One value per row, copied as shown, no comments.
8:43
